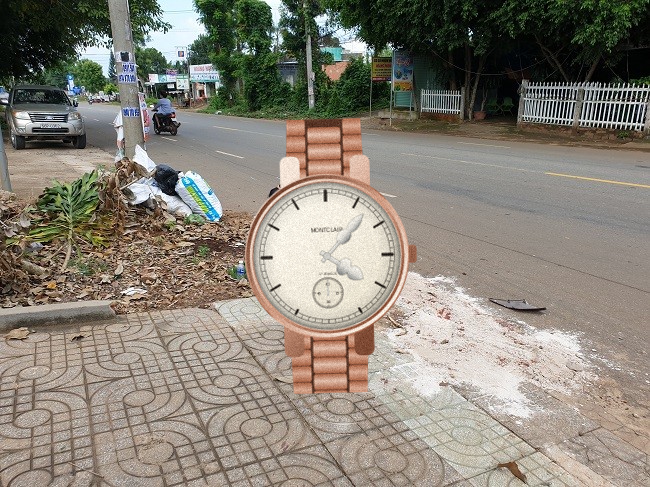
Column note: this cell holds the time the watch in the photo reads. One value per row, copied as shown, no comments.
4:07
